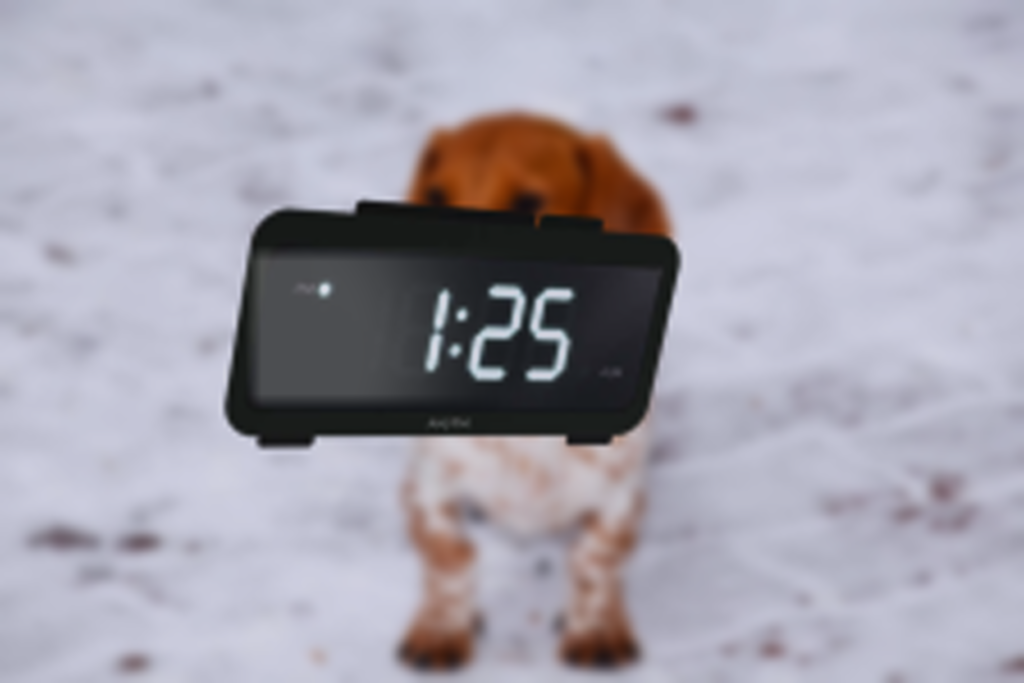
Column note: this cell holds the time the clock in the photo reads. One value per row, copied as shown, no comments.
1:25
